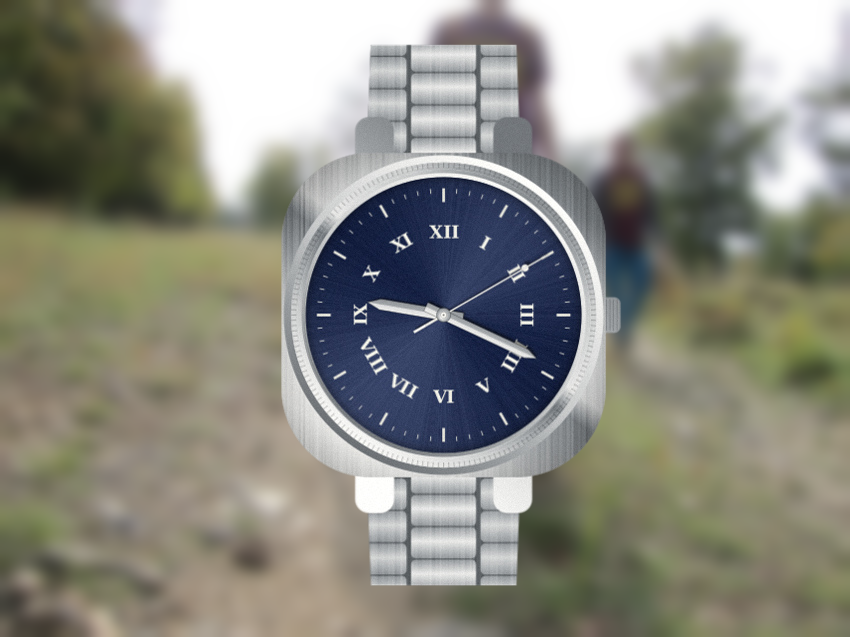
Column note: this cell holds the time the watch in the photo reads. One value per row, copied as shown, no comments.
9:19:10
